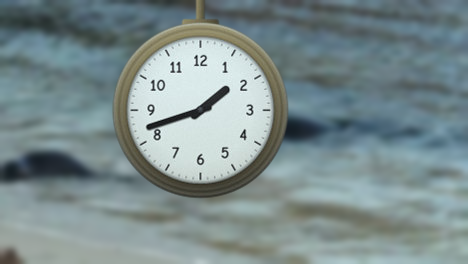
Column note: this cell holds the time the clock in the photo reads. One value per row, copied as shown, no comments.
1:42
